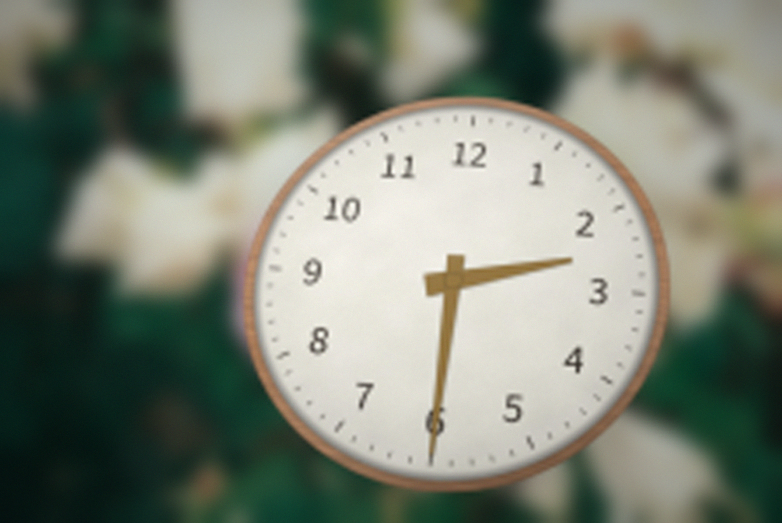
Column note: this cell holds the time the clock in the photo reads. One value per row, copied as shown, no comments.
2:30
